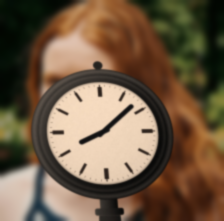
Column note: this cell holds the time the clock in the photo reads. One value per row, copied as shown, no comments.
8:08
